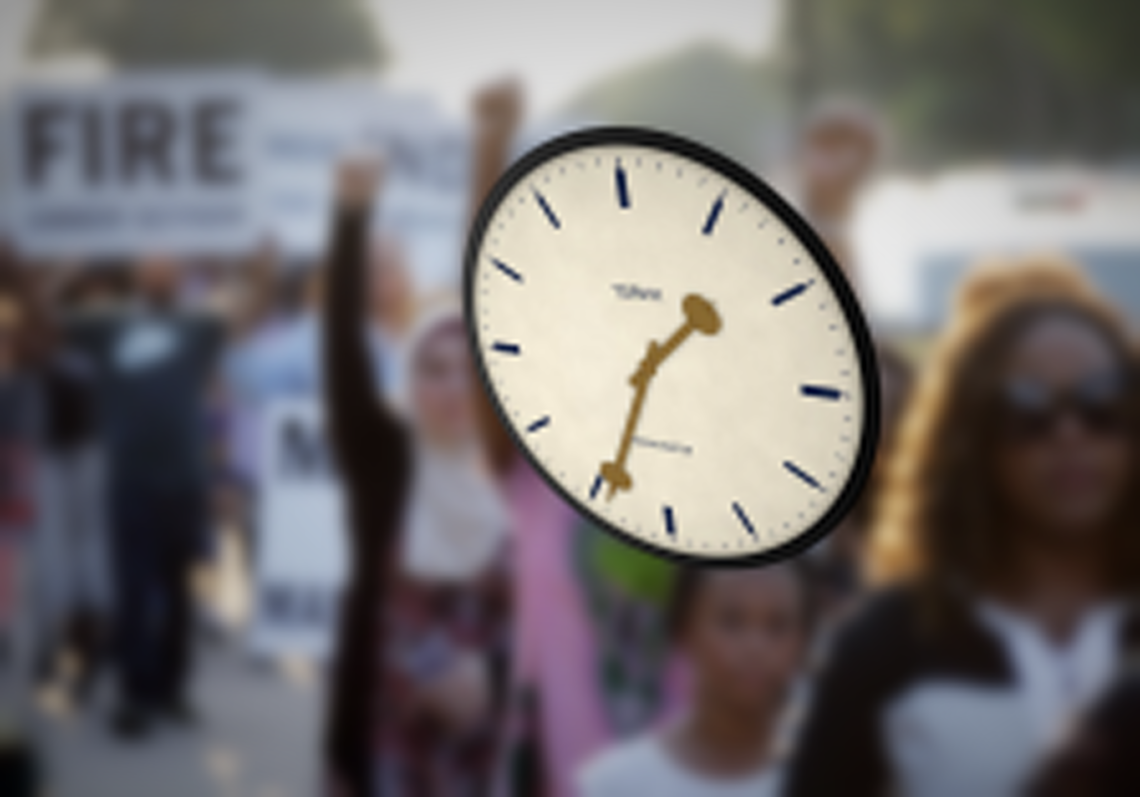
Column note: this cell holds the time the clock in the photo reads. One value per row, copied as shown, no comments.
1:34
